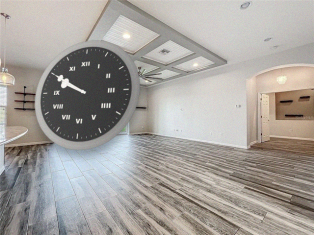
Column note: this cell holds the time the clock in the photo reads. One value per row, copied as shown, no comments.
9:50
